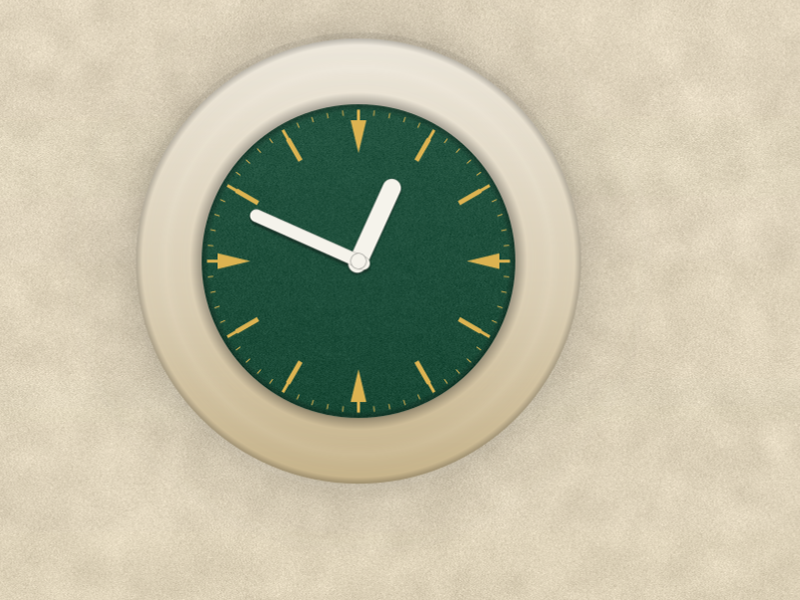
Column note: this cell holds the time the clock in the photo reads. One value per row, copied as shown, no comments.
12:49
